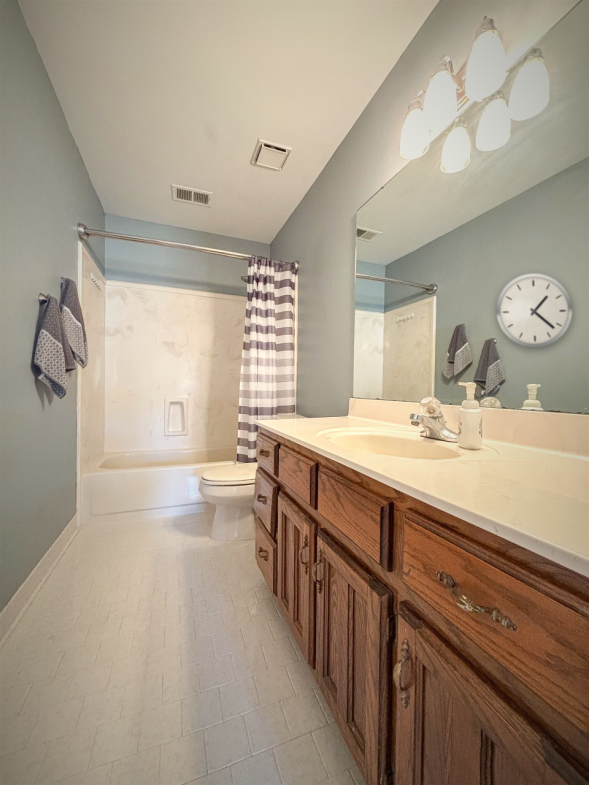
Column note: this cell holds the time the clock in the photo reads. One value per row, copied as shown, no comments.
1:22
